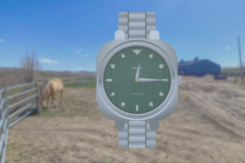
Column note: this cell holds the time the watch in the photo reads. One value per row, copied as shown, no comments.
12:15
